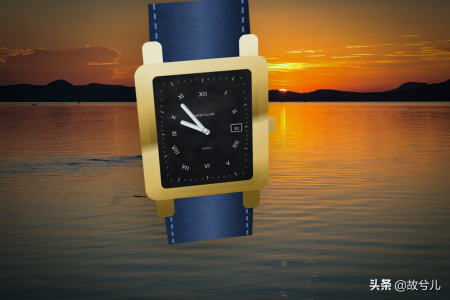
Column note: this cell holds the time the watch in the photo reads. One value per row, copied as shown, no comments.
9:54
